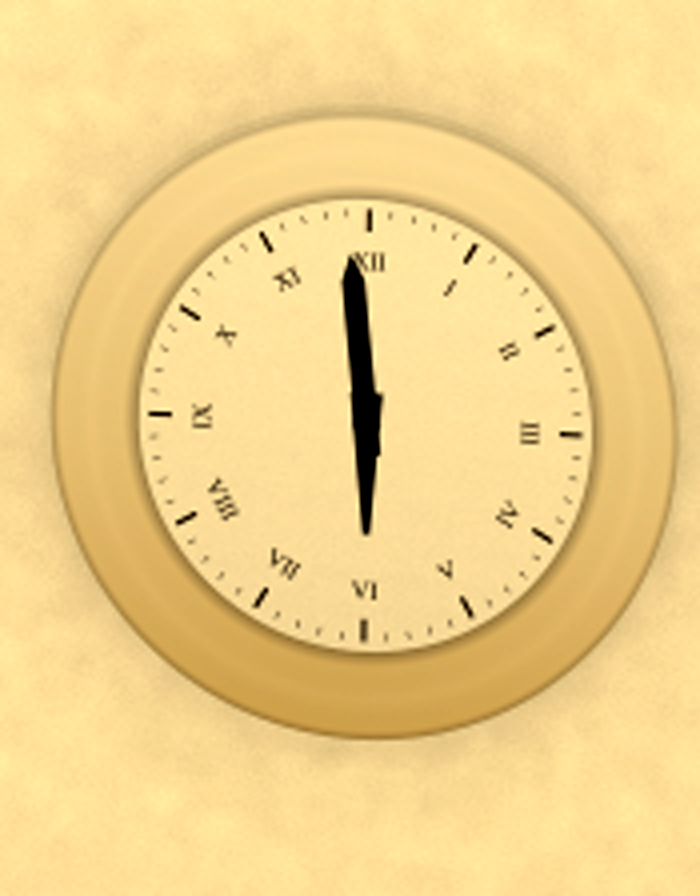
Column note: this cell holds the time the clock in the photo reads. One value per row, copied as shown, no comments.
5:59
